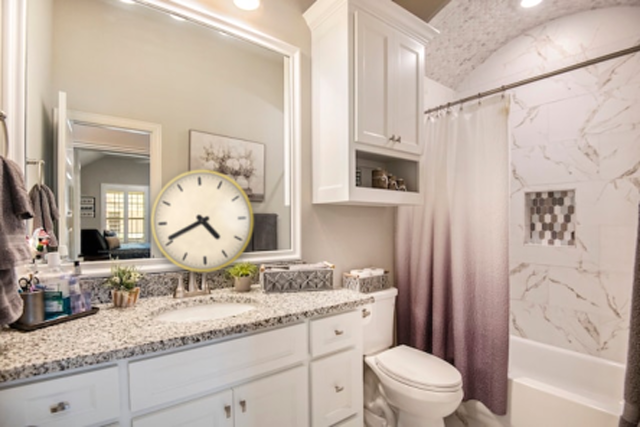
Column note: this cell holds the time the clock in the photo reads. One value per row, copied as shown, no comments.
4:41
